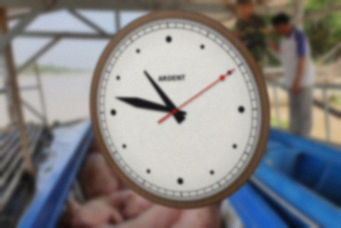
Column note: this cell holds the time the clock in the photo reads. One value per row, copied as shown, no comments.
10:47:10
